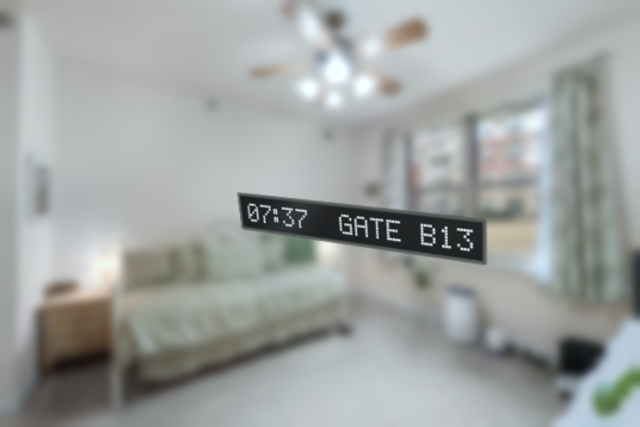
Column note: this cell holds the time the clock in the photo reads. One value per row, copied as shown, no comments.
7:37
